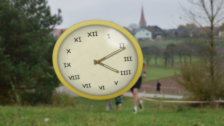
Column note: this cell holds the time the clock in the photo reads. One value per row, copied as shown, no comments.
4:11
